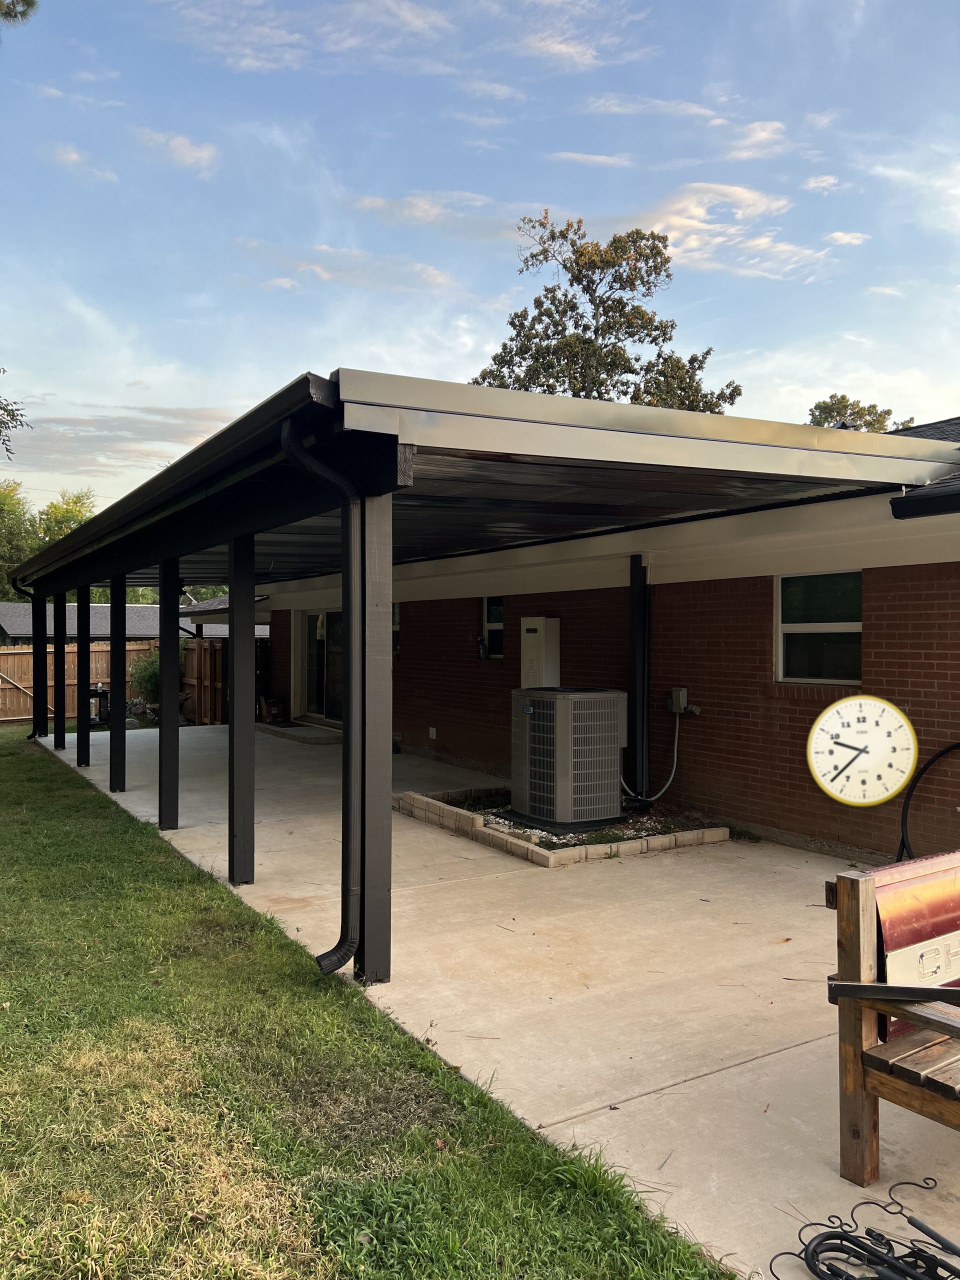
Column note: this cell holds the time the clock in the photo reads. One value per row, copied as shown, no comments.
9:38
